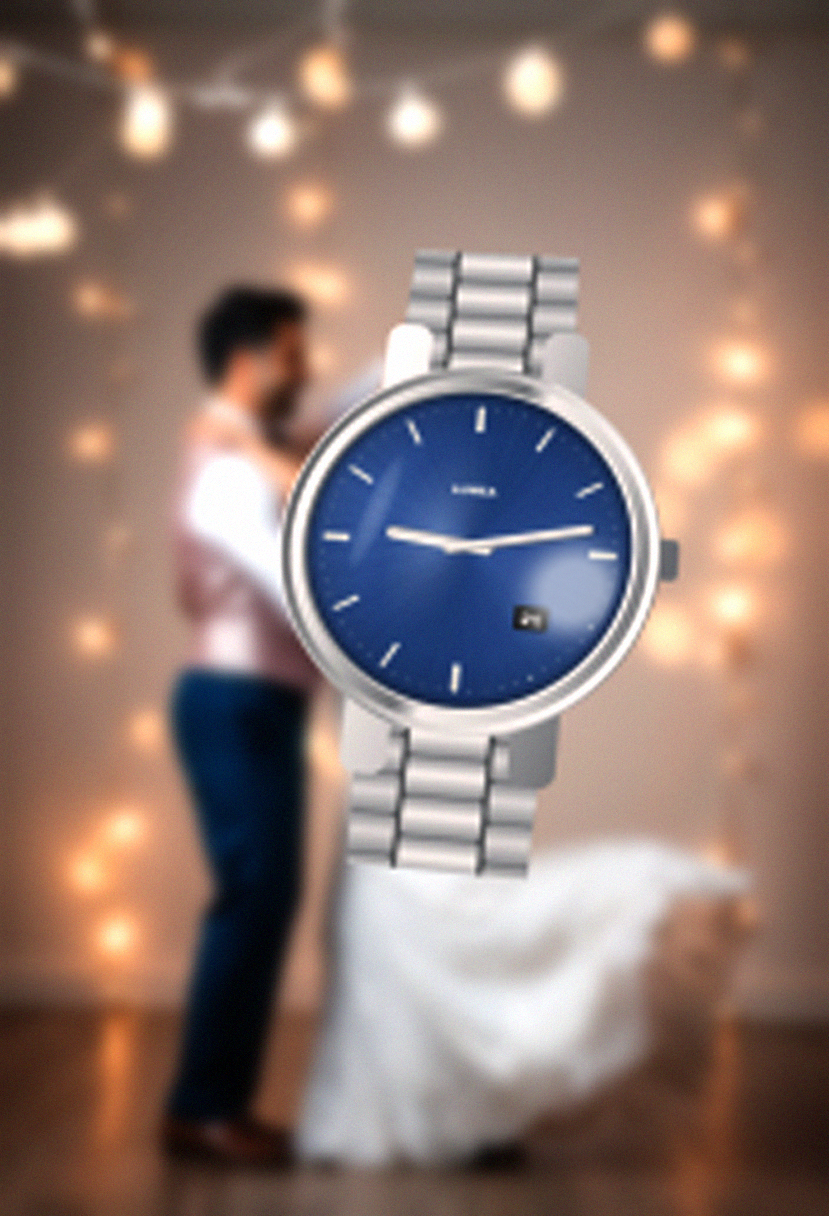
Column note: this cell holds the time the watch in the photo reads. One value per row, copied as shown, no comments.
9:13
